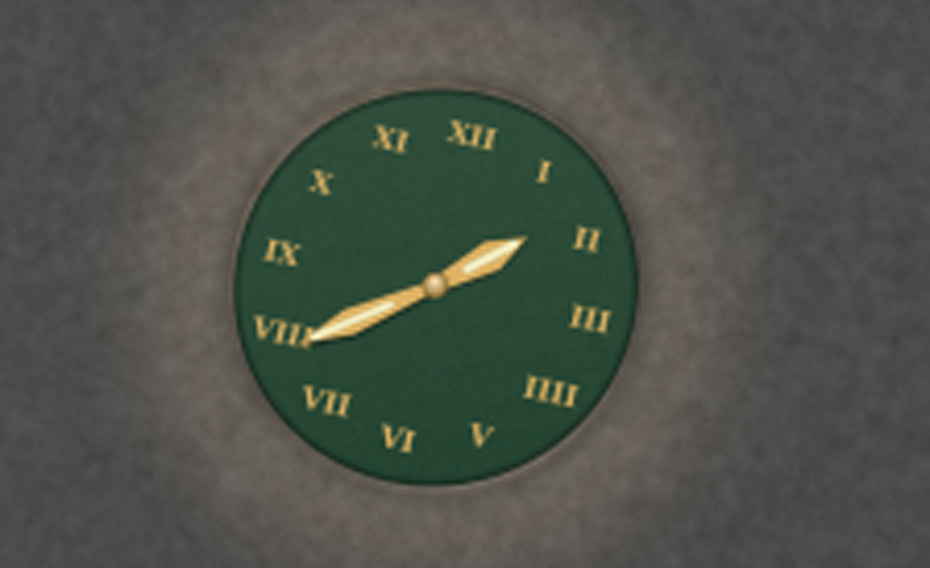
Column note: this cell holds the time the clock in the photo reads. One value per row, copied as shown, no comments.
1:39
